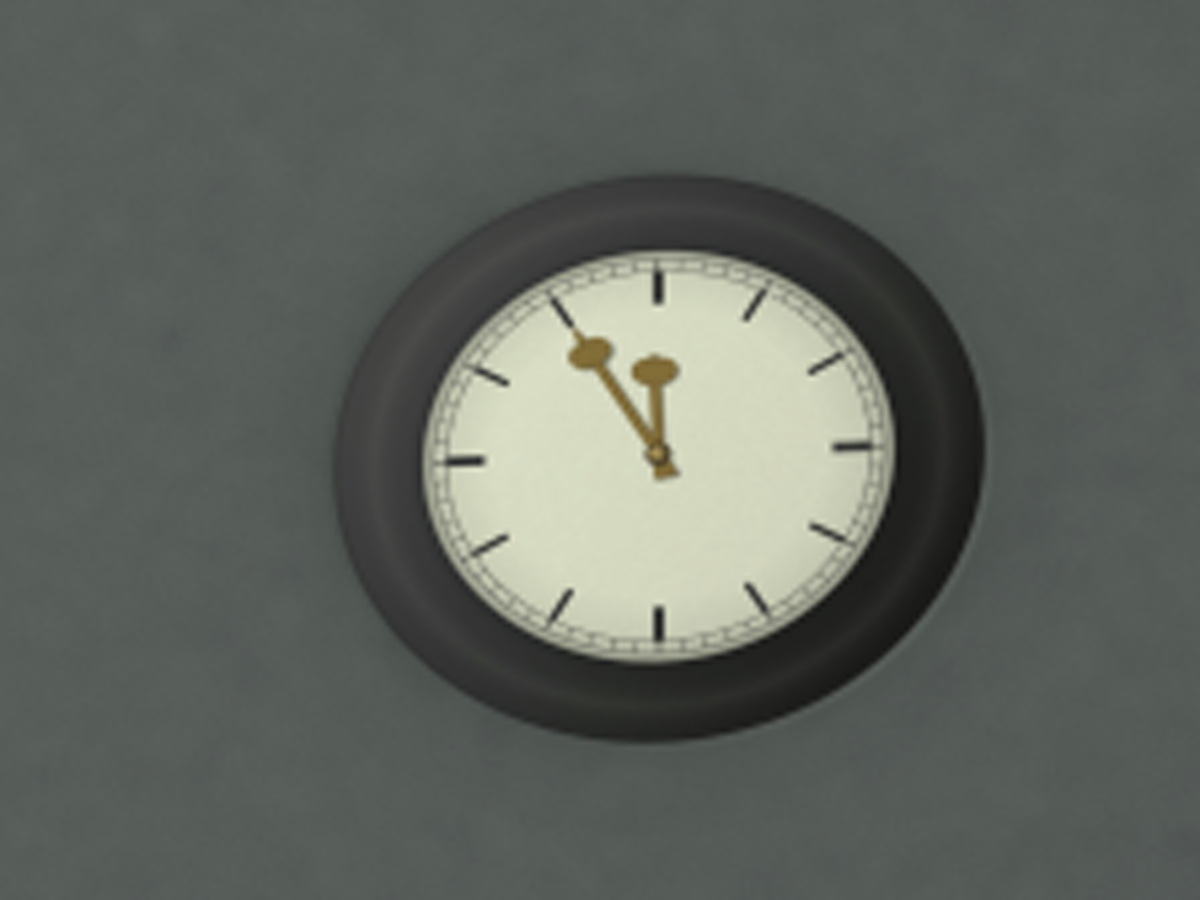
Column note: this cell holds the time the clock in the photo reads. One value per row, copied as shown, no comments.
11:55
